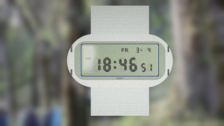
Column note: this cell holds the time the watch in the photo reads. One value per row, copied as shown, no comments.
18:46:51
